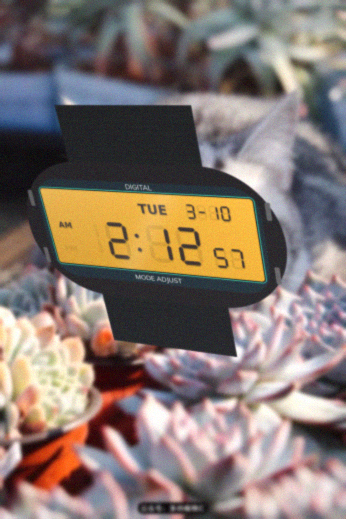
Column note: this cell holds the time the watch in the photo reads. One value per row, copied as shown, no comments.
2:12:57
